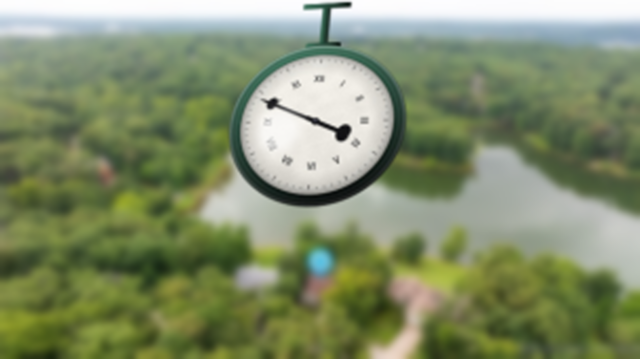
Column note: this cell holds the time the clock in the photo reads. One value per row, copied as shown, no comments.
3:49
